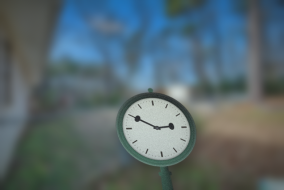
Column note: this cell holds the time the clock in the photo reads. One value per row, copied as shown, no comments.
2:50
